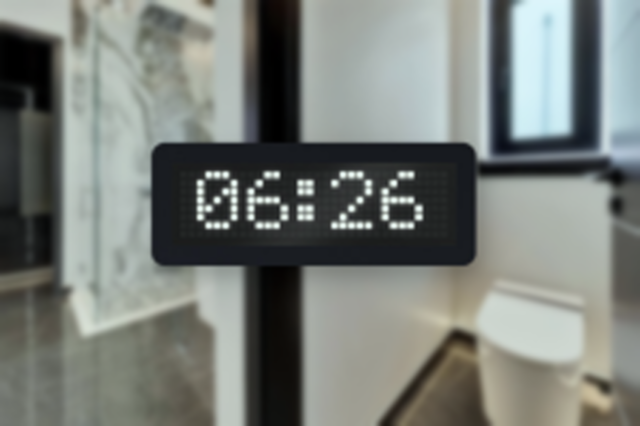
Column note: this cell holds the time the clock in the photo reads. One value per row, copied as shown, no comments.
6:26
